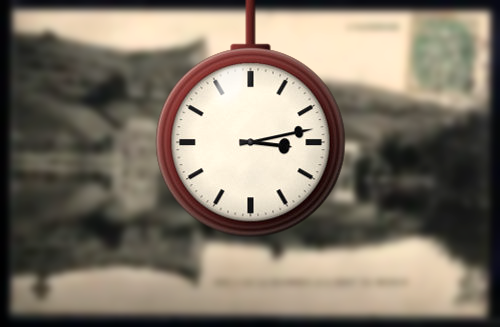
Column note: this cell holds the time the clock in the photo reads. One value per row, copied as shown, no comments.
3:13
